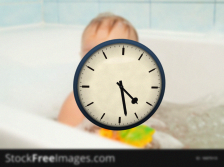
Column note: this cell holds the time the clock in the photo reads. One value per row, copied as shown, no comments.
4:28
